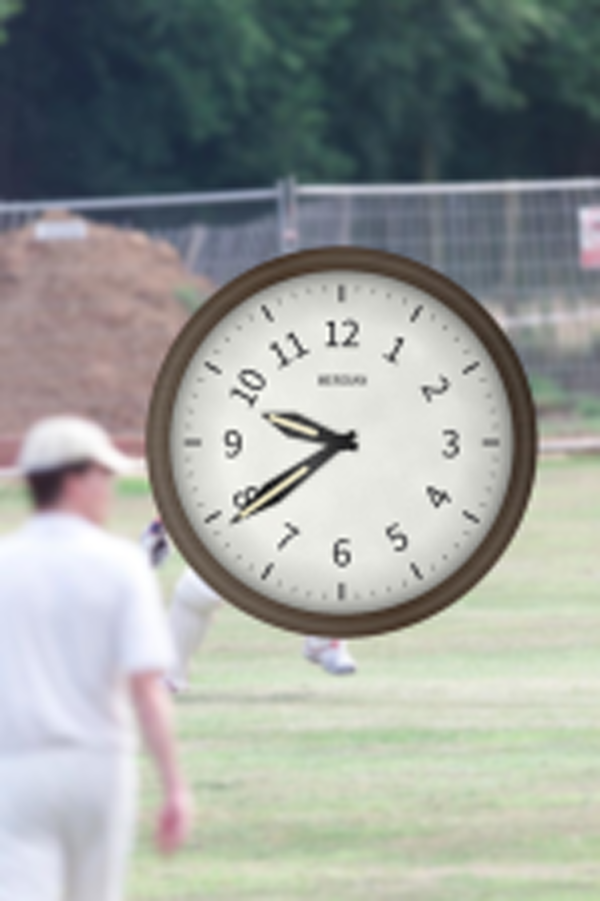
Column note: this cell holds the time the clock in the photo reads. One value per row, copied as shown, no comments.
9:39
